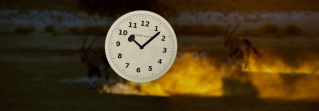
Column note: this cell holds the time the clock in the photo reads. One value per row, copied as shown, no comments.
10:07
